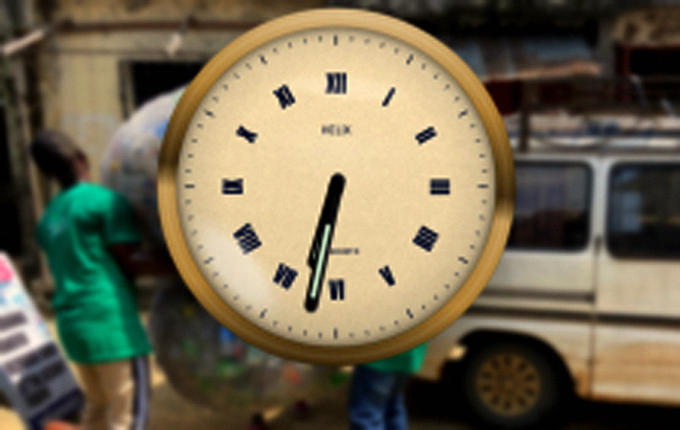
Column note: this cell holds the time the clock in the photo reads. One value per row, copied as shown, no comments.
6:32
